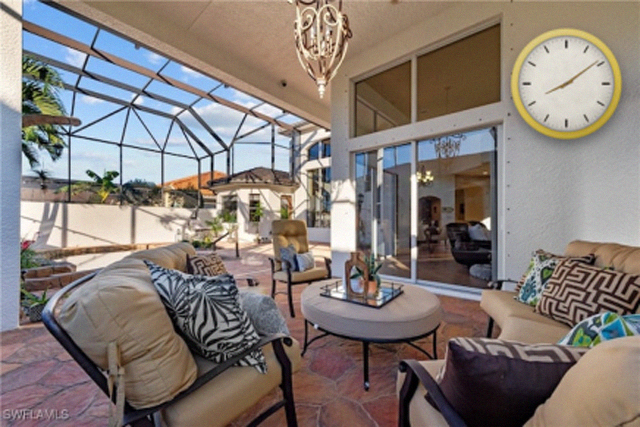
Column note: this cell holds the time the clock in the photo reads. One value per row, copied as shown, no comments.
8:09
